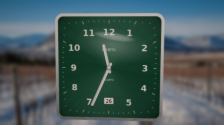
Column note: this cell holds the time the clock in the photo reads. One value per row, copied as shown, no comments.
11:34
